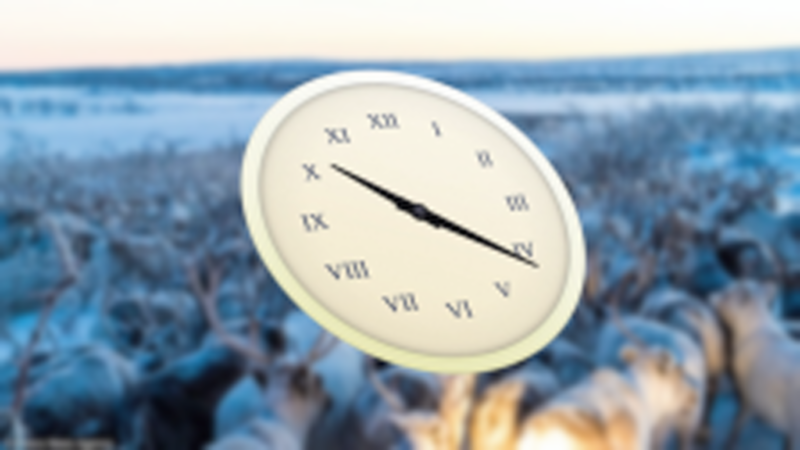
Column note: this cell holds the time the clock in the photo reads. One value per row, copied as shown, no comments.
10:21
